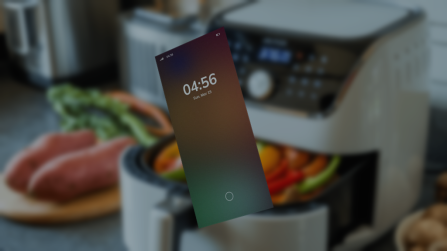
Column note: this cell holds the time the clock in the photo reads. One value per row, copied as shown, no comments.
4:56
